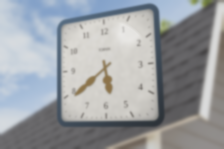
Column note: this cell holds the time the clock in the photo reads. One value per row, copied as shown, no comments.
5:39
